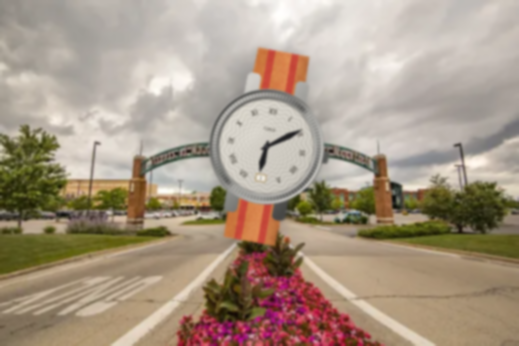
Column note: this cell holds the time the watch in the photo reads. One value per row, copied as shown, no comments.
6:09
